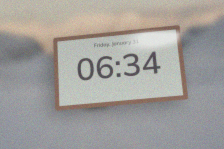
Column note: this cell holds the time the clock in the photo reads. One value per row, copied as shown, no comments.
6:34
